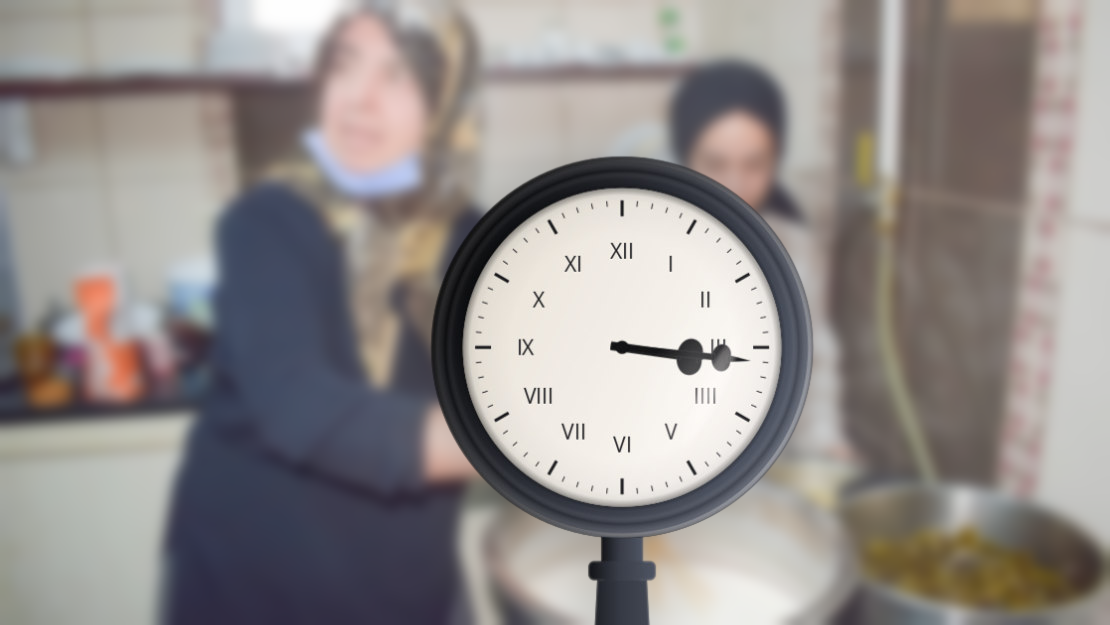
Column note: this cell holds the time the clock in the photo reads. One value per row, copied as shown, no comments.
3:16
